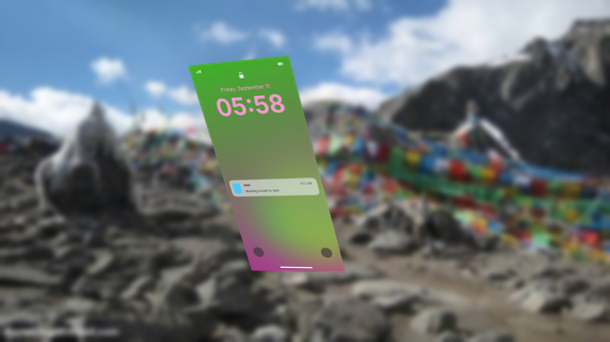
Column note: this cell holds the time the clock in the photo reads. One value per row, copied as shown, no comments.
5:58
